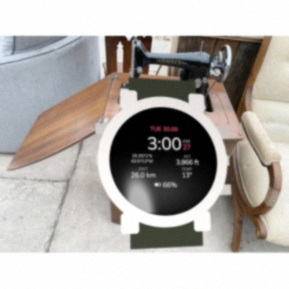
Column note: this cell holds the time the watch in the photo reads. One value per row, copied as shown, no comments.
3:00
